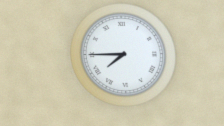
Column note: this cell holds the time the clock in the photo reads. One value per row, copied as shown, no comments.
7:45
